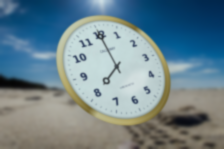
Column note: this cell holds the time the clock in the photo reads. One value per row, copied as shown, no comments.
8:00
